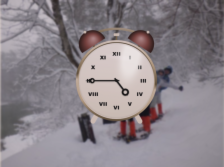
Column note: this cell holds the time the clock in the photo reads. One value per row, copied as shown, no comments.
4:45
